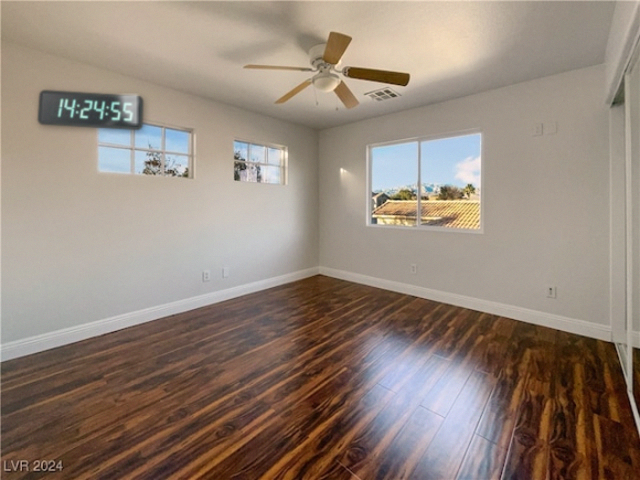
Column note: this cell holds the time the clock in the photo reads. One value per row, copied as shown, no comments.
14:24:55
